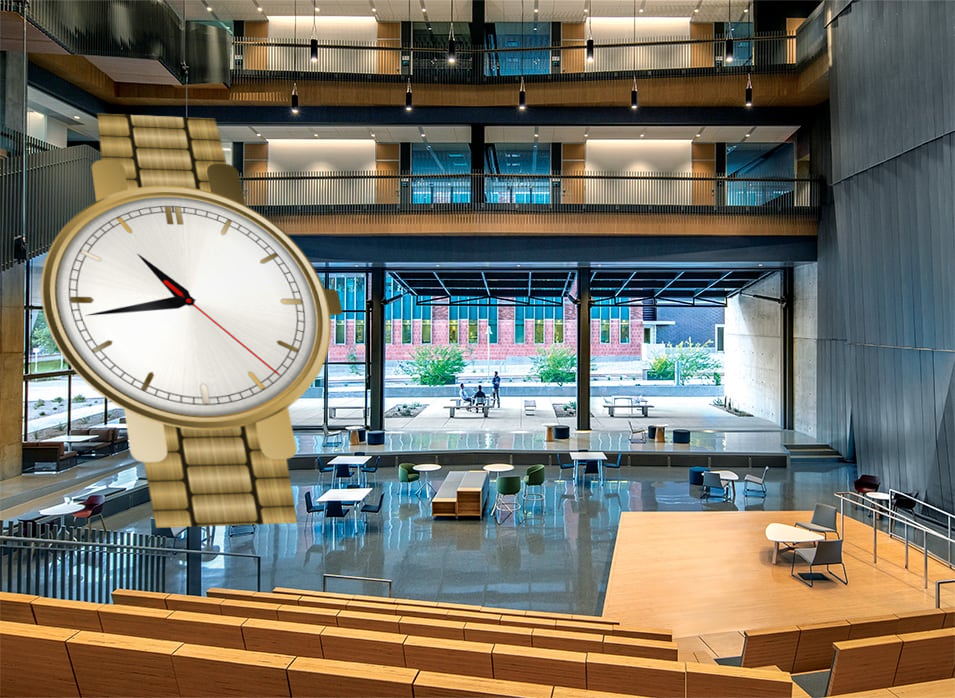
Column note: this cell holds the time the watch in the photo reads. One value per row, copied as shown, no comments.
10:43:23
